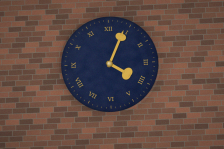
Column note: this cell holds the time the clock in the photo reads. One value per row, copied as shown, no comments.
4:04
